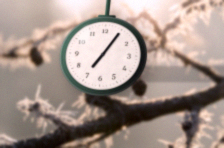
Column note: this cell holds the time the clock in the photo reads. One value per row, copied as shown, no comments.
7:05
